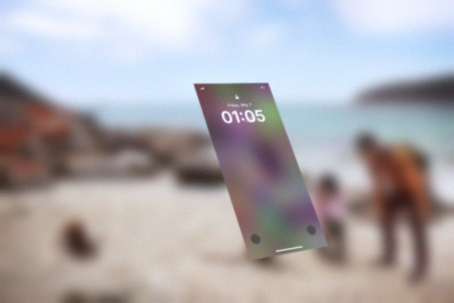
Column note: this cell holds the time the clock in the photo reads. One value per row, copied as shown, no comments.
1:05
